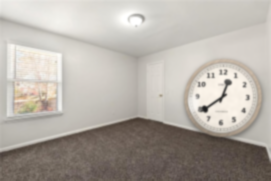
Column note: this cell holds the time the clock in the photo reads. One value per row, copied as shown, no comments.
12:39
